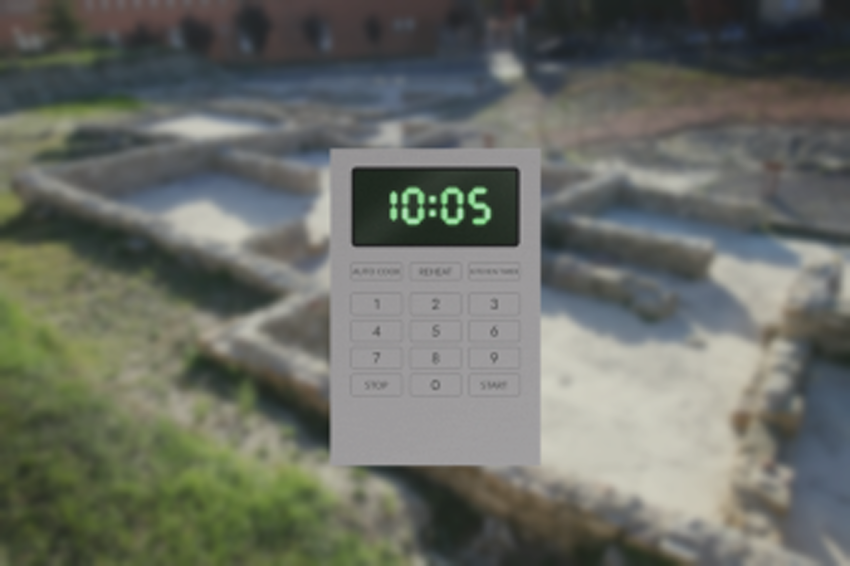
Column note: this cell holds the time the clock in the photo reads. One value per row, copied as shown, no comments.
10:05
